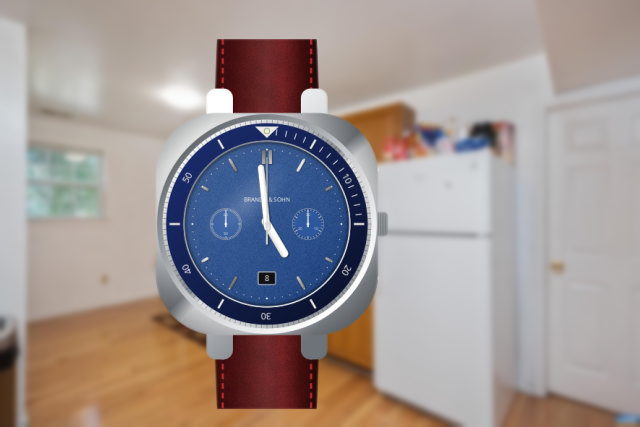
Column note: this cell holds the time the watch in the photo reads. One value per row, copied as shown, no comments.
4:59
